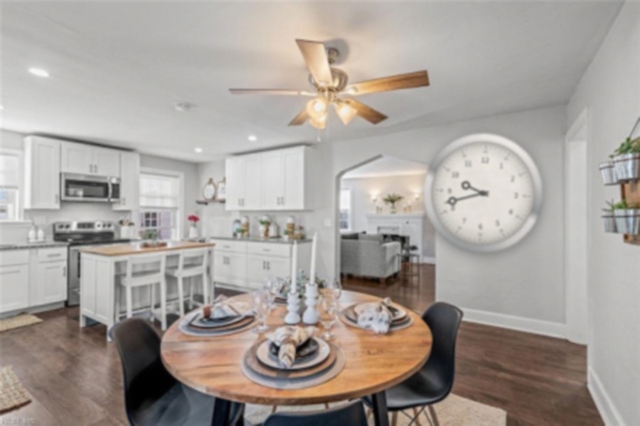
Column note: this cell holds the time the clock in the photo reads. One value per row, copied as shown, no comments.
9:42
